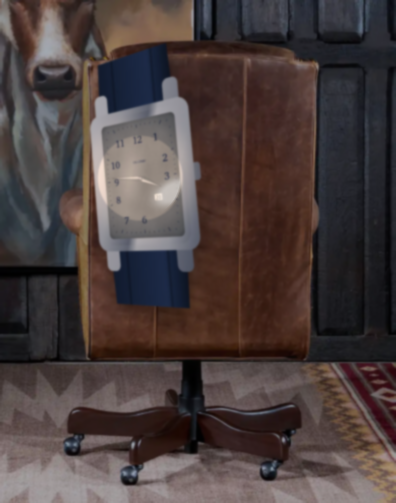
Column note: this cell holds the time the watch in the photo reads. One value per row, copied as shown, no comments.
3:46
